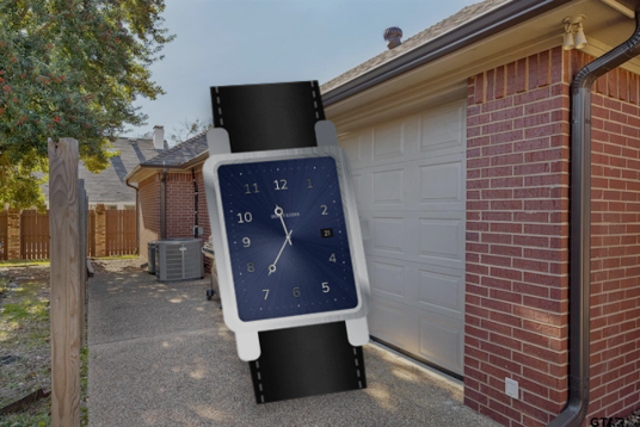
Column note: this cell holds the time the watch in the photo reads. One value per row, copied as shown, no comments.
11:36
